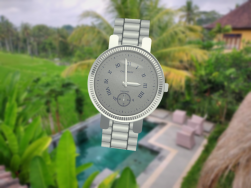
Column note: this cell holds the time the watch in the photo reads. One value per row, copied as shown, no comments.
2:59
